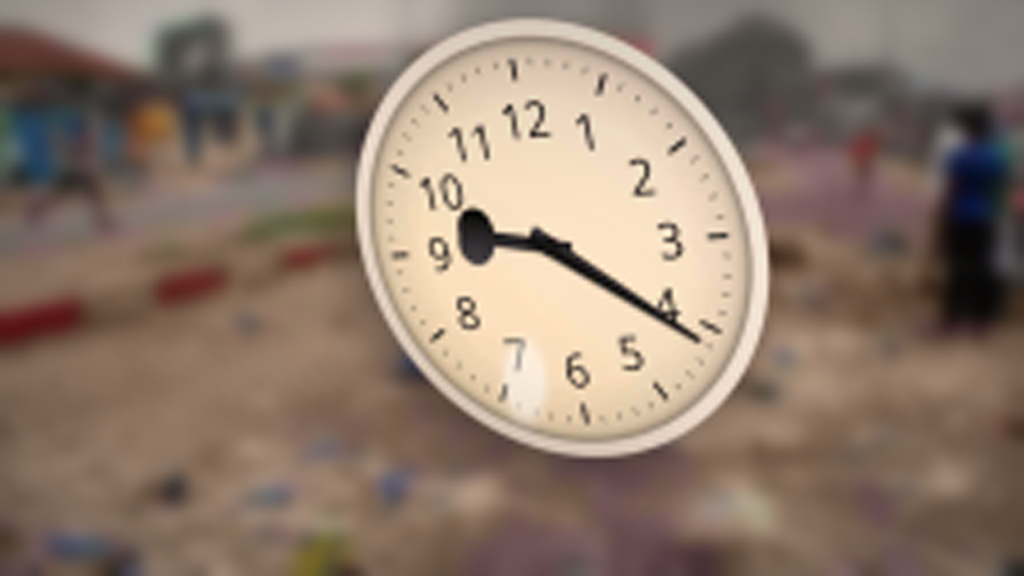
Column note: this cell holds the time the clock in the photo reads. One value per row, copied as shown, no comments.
9:21
